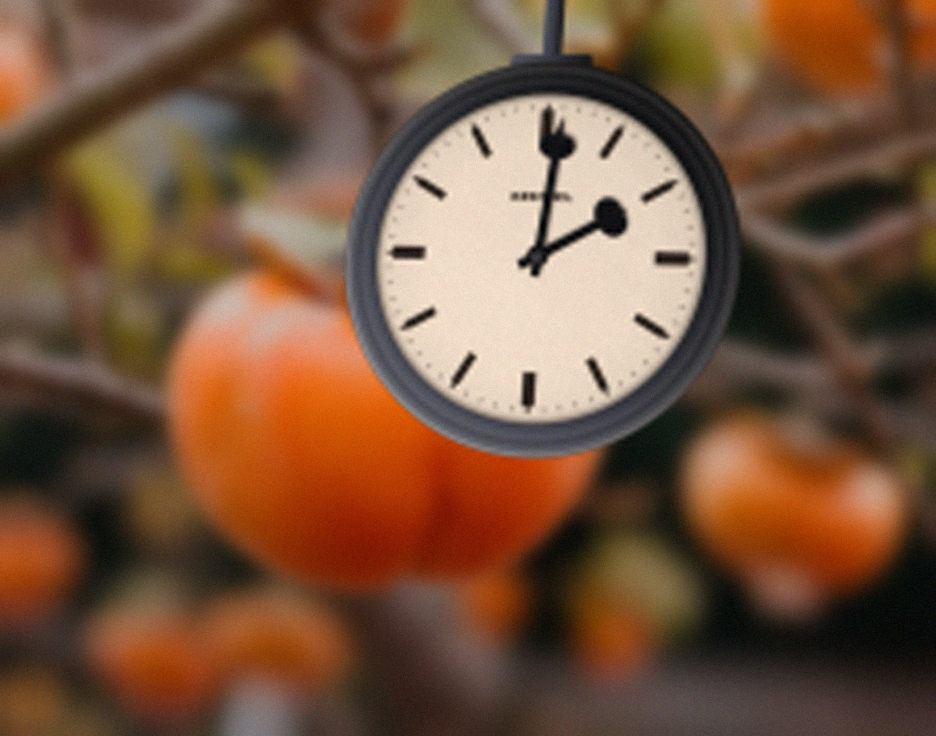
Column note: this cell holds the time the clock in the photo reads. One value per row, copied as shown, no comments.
2:01
